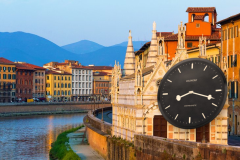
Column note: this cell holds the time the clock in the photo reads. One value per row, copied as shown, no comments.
8:18
